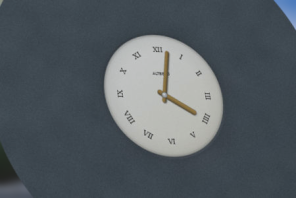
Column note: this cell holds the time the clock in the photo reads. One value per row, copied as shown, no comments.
4:02
